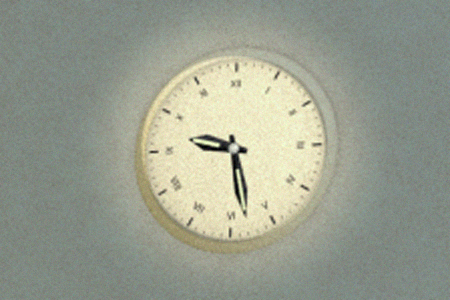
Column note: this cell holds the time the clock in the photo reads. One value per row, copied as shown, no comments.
9:28
